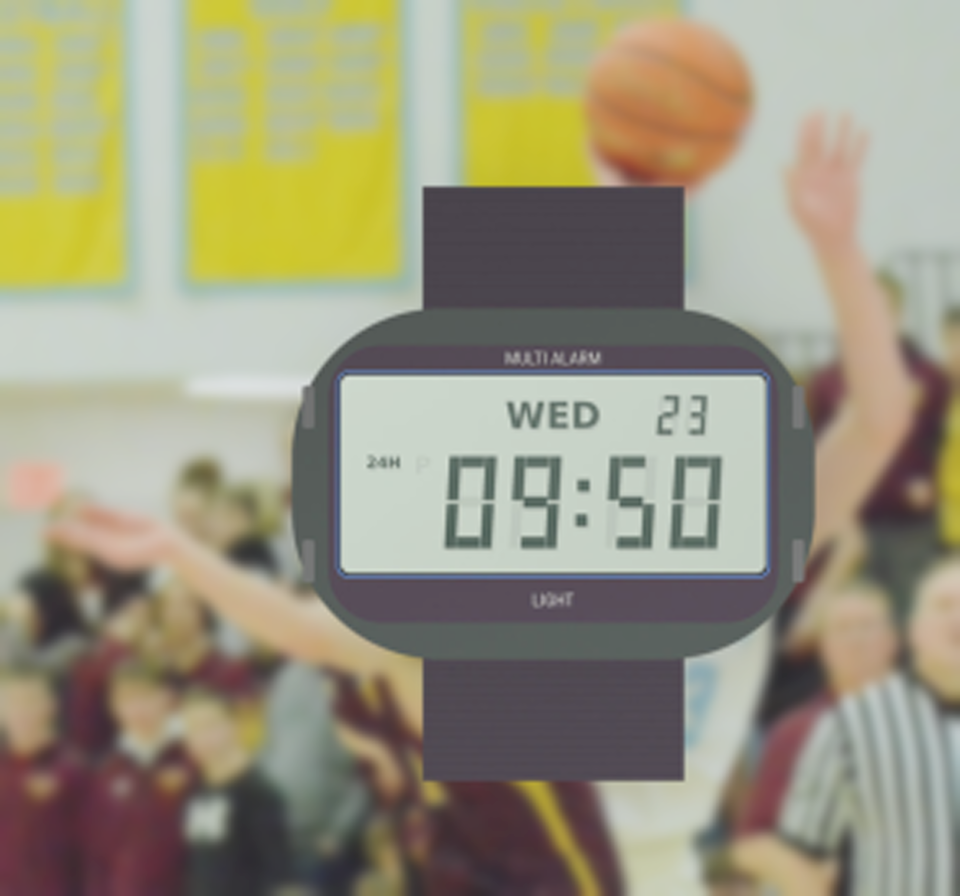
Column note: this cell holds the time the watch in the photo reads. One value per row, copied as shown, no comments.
9:50
